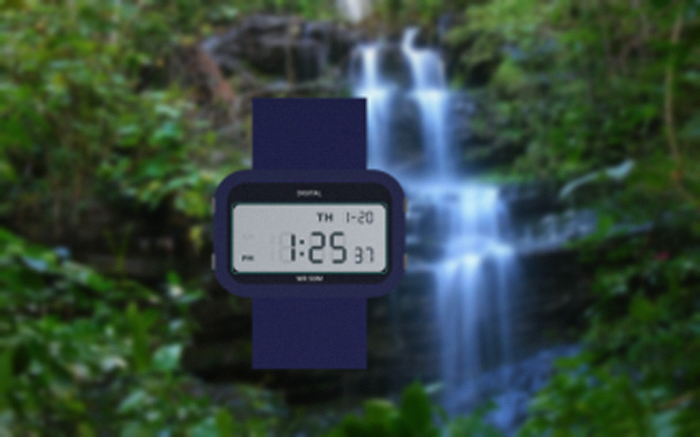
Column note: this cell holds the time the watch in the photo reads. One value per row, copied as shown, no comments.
1:25:37
